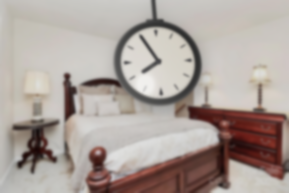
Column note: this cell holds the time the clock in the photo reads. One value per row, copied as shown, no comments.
7:55
